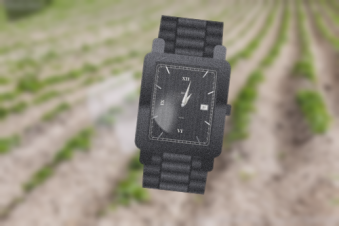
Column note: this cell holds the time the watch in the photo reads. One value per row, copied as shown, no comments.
1:02
